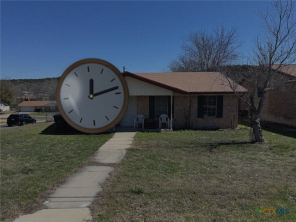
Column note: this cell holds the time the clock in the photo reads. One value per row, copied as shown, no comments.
12:13
